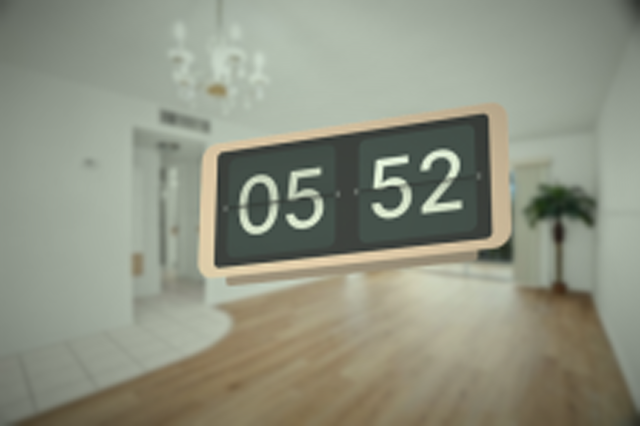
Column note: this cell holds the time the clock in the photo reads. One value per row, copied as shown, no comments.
5:52
